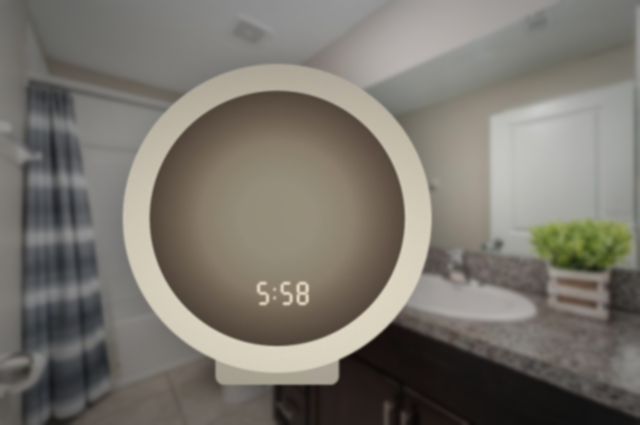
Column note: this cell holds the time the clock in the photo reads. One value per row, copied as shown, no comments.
5:58
